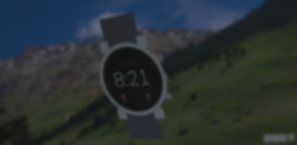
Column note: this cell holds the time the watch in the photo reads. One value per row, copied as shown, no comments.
8:21
